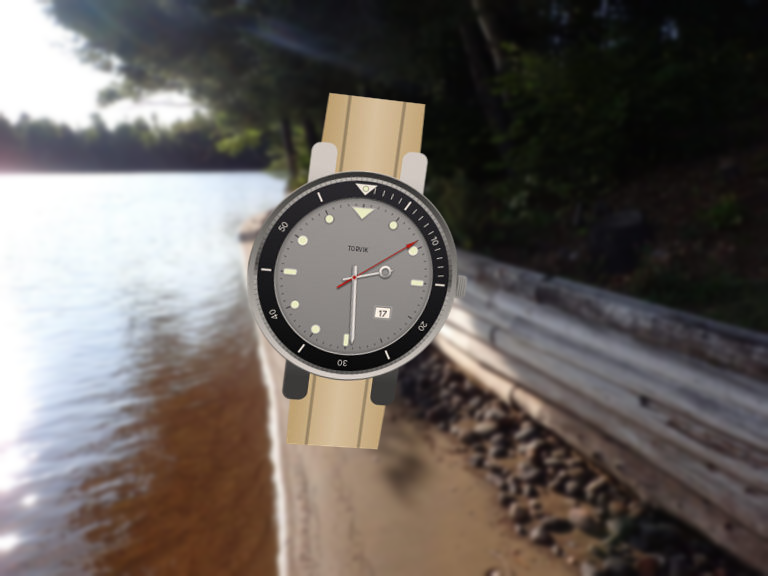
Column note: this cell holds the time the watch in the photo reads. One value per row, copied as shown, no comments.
2:29:09
